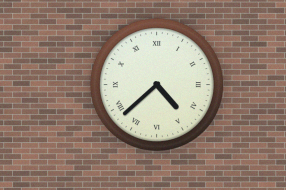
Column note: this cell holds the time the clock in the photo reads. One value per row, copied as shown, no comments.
4:38
